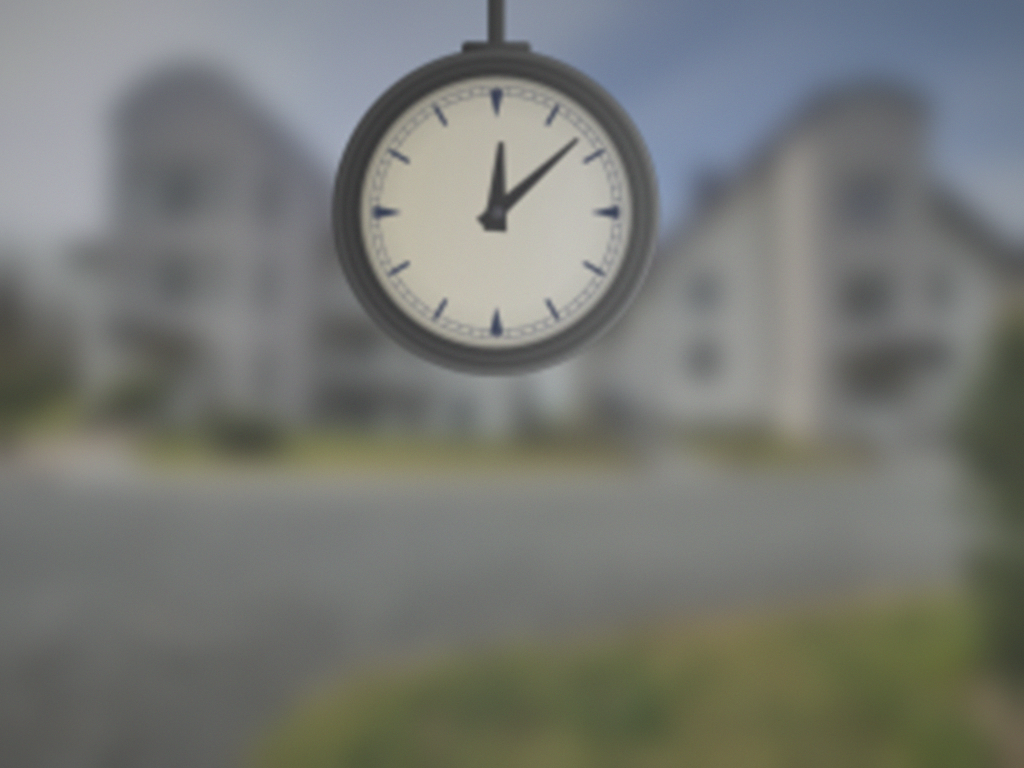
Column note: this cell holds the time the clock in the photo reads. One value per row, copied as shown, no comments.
12:08
